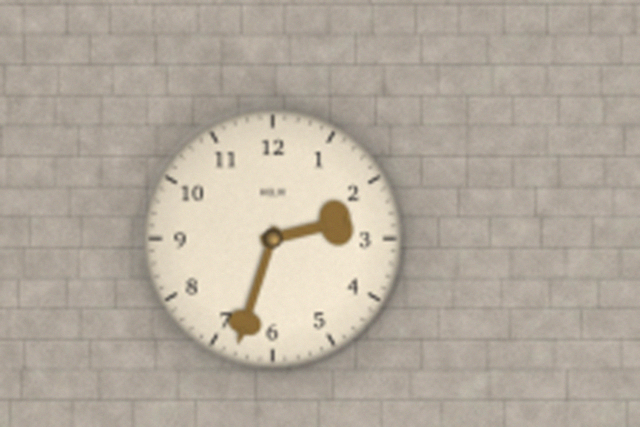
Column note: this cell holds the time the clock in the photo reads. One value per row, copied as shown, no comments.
2:33
